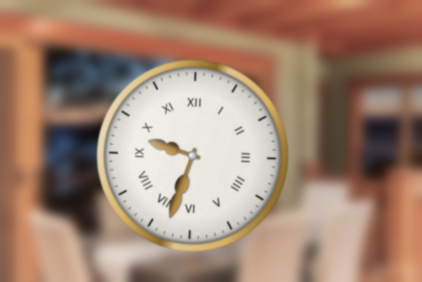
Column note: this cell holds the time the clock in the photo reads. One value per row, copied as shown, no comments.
9:33
